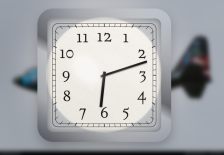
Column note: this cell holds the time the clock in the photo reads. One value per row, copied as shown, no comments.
6:12
